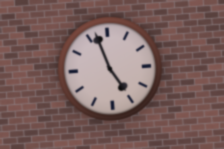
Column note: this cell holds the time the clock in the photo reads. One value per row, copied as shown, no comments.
4:57
